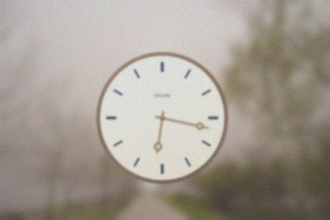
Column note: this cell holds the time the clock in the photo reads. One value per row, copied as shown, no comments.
6:17
